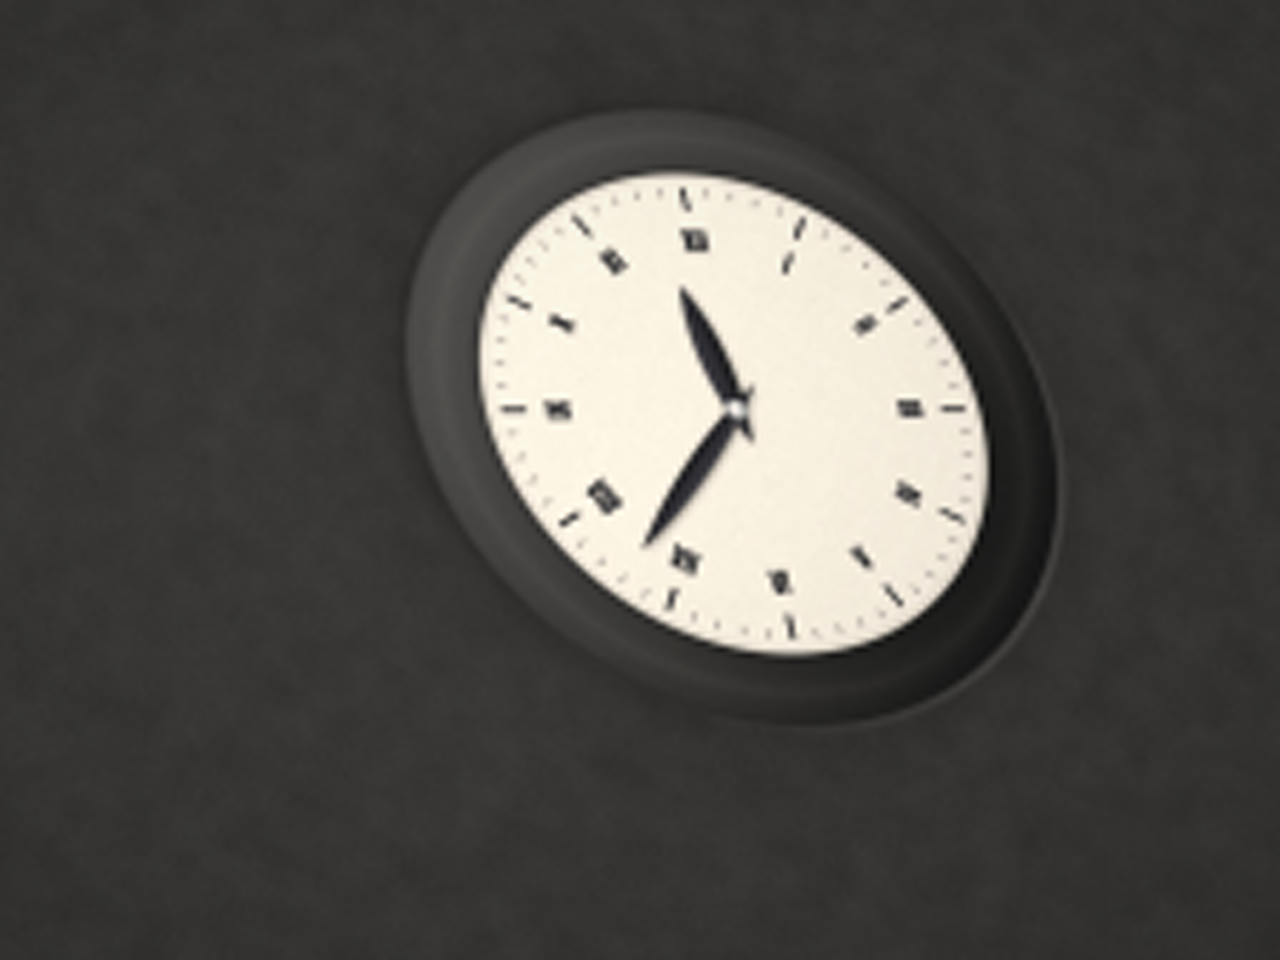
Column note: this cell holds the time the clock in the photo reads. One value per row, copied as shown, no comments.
11:37
